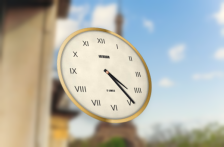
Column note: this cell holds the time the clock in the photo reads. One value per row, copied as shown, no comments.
4:24
